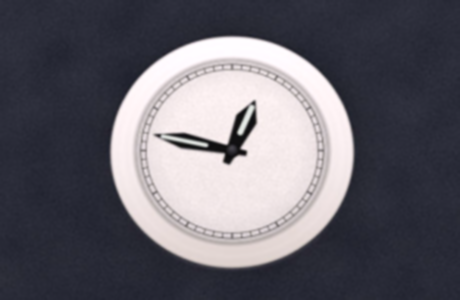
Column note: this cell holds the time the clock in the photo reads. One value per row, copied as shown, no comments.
12:47
